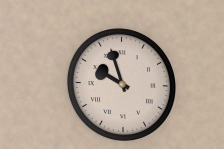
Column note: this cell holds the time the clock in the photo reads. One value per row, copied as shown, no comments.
9:57
